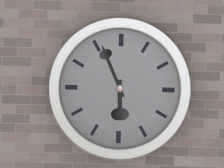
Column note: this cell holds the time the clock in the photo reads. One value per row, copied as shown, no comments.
5:56
